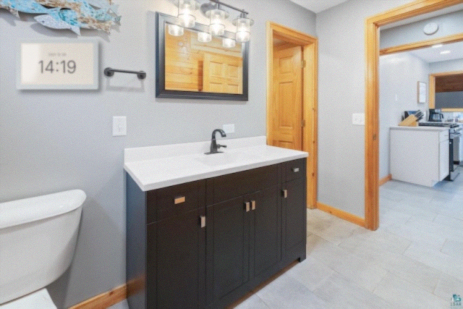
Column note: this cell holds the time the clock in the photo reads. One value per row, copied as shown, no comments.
14:19
